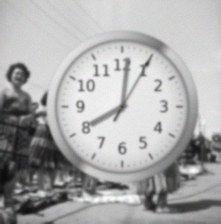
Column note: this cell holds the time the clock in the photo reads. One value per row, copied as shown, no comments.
8:01:05
